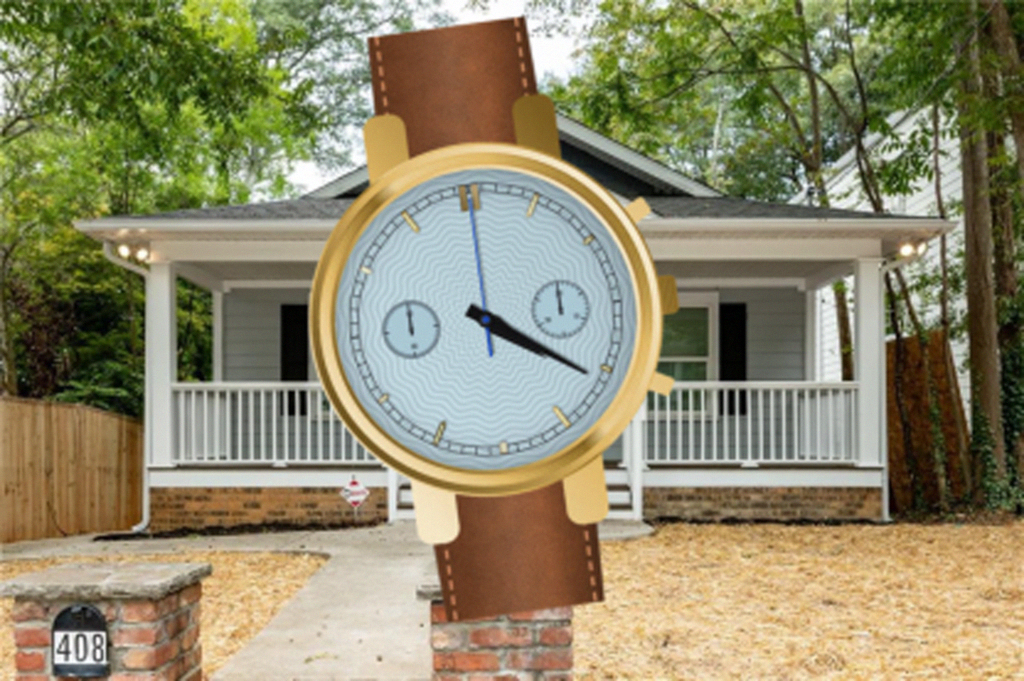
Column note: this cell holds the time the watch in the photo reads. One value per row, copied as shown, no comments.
4:21
